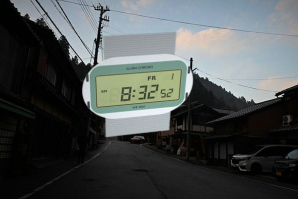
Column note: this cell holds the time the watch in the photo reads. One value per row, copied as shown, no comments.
8:32:52
